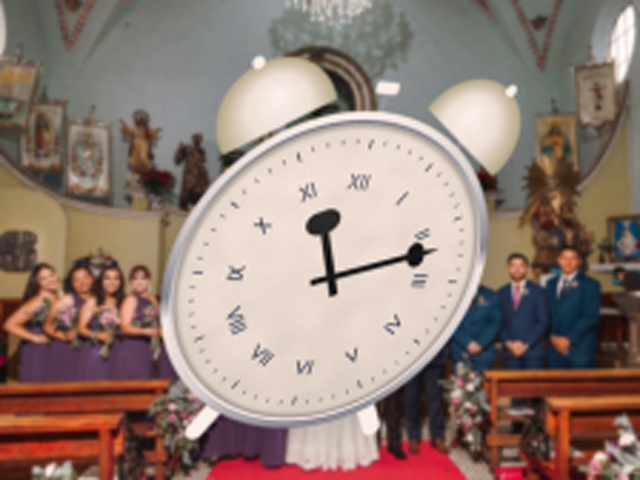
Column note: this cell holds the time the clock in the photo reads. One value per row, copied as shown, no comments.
11:12
